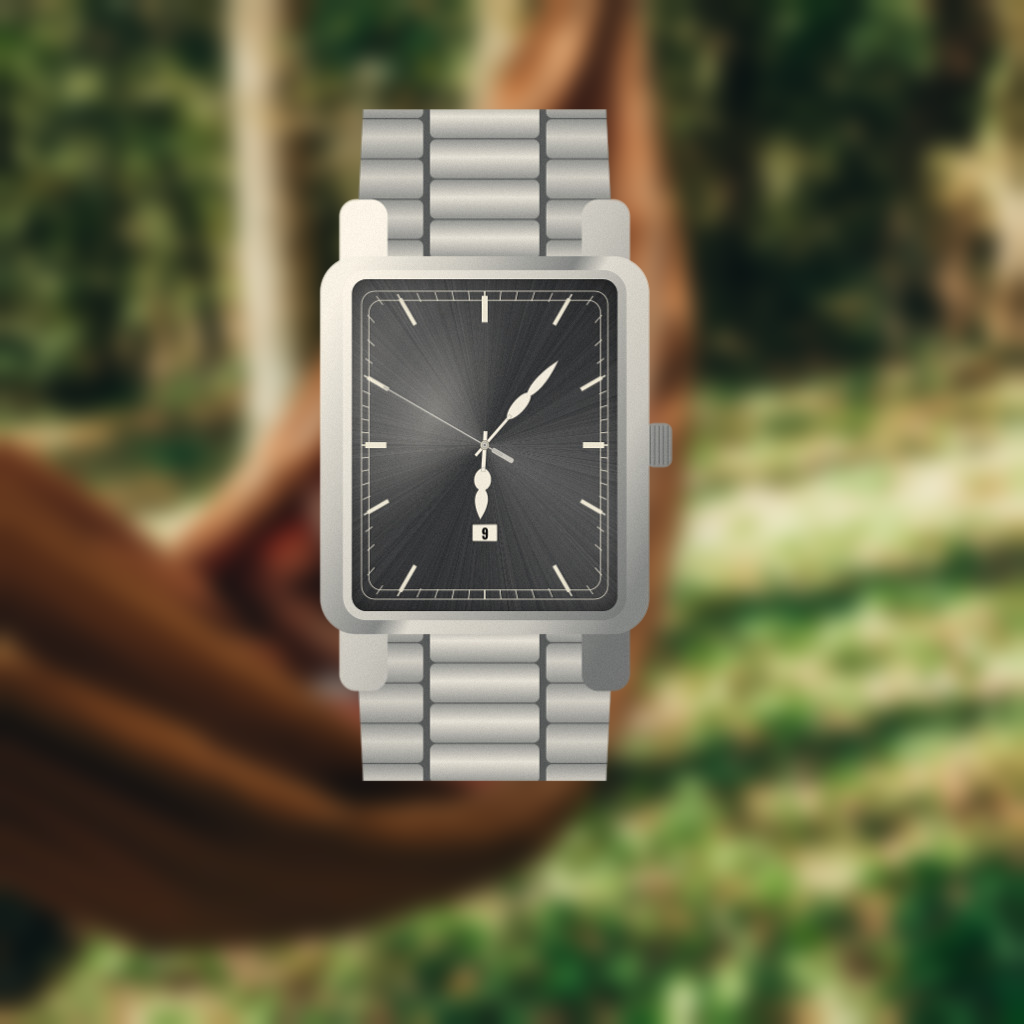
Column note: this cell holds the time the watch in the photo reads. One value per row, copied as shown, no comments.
6:06:50
